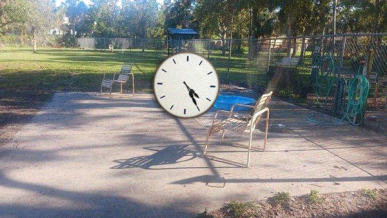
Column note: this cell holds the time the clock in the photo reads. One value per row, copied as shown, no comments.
4:25
